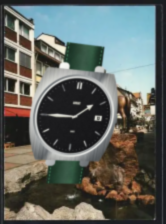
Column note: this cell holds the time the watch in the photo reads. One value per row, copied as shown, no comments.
1:45
